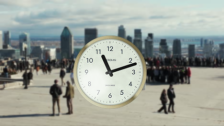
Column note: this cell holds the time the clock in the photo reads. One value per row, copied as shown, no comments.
11:12
